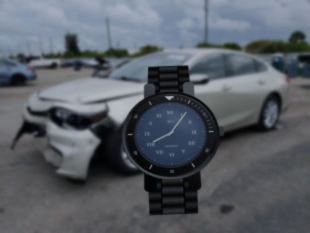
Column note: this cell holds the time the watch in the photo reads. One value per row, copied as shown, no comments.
8:06
